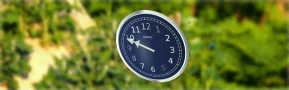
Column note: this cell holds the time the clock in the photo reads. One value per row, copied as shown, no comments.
9:49
